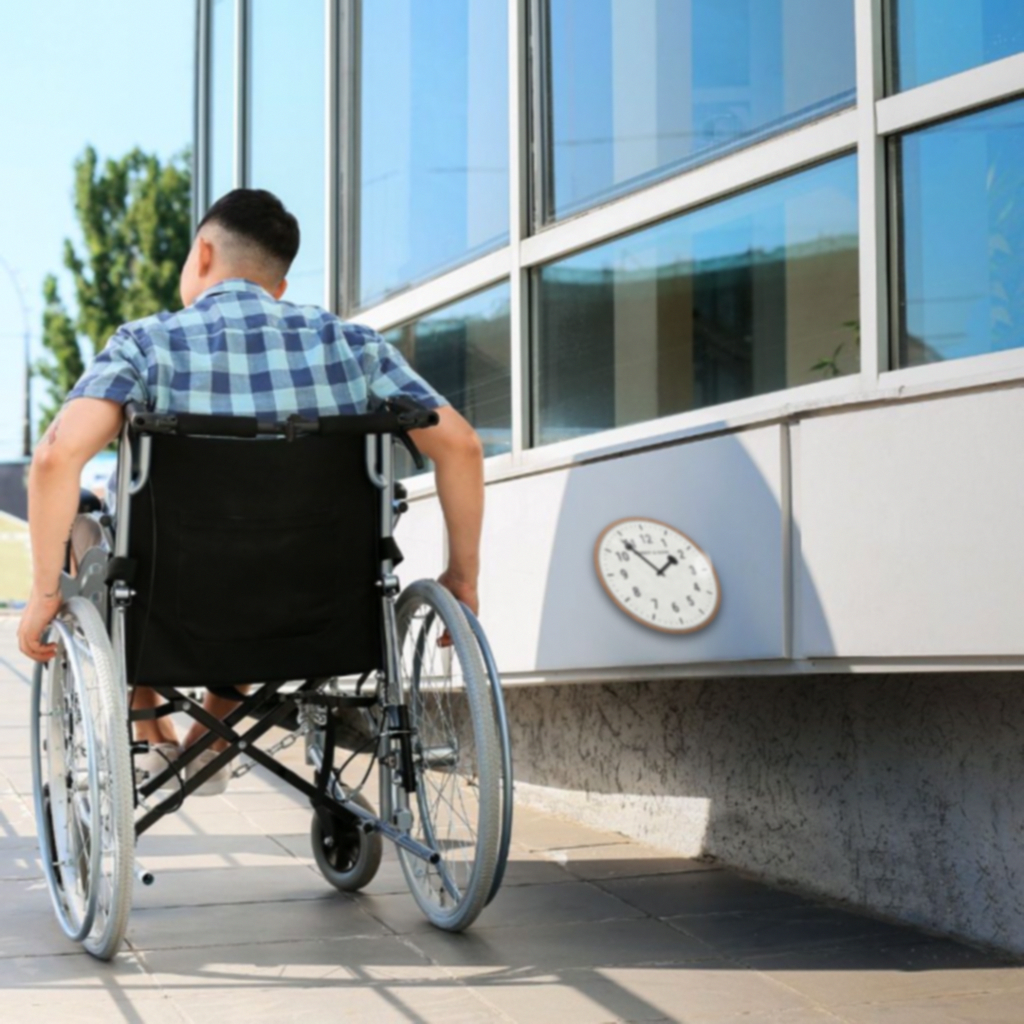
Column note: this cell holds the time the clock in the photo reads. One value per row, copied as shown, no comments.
1:54
